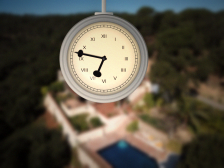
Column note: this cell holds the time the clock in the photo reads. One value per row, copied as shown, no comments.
6:47
